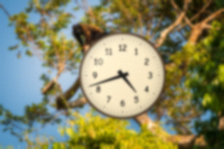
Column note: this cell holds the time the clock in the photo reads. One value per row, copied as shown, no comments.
4:42
